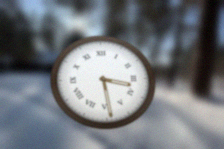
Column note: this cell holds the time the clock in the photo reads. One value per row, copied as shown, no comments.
3:29
